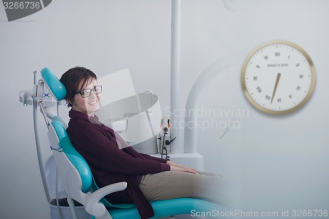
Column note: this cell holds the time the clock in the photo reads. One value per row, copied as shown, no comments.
6:33
